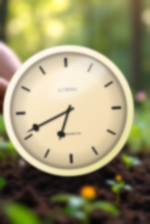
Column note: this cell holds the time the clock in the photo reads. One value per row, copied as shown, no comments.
6:41
